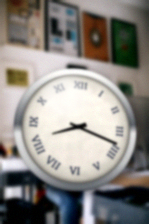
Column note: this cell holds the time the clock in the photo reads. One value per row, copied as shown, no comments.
8:18
